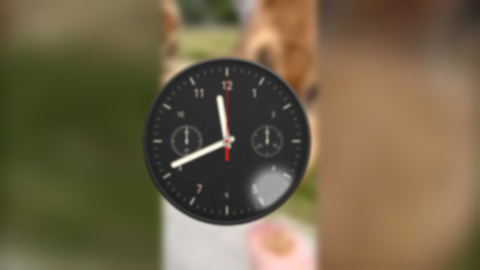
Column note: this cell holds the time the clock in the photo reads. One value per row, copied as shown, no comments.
11:41
